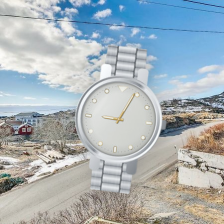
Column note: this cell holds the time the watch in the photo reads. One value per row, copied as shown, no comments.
9:04
